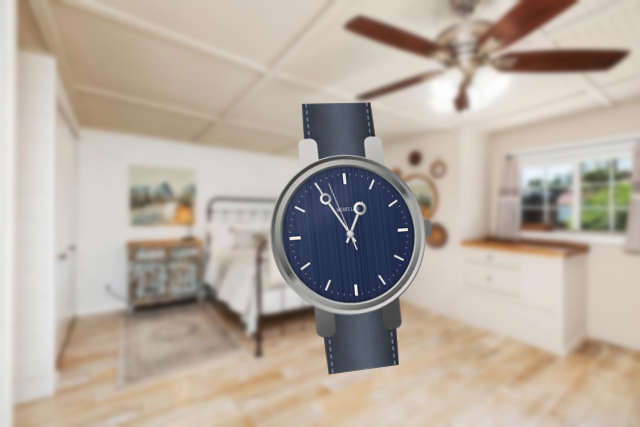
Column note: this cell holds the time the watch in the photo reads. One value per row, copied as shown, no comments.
12:54:57
